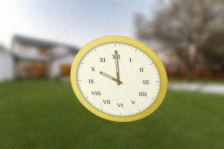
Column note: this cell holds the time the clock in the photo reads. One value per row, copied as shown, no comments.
10:00
